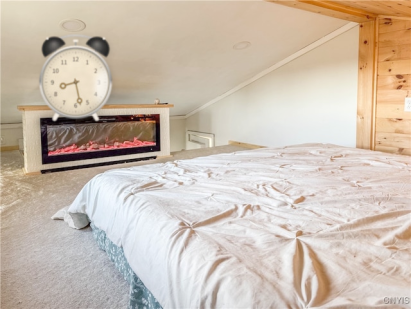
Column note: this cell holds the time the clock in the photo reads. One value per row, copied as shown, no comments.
8:28
